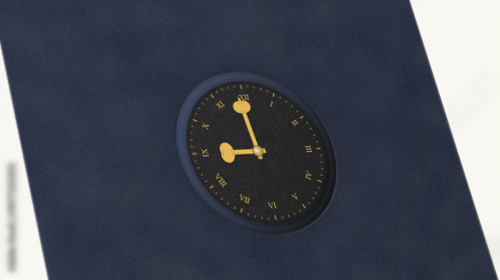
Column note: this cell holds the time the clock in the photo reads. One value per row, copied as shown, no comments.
8:59
